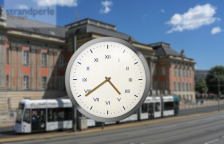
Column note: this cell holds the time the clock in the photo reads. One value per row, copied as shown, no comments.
4:39
